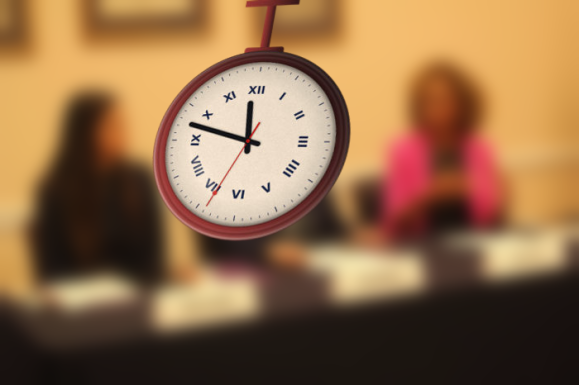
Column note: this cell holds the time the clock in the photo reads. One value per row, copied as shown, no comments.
11:47:34
